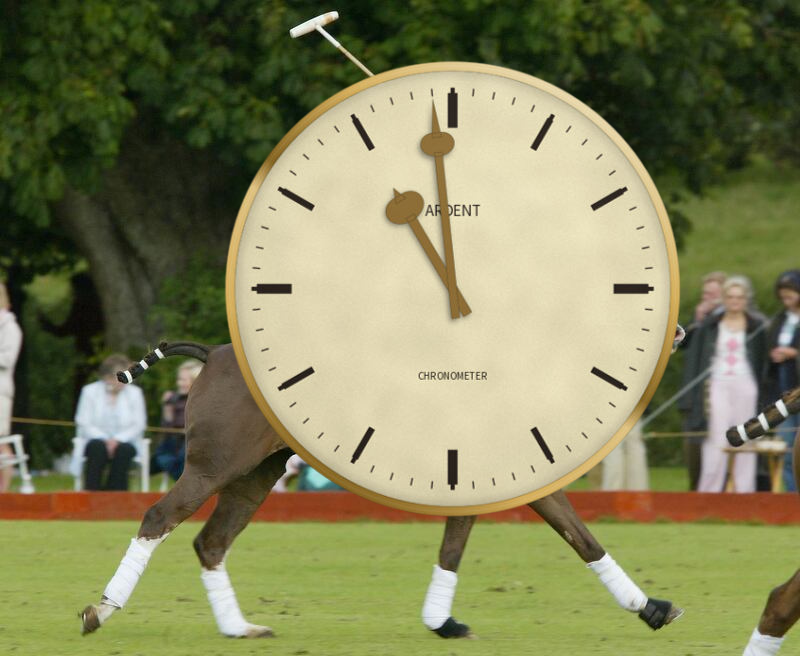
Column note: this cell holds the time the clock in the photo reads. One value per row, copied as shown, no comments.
10:59
